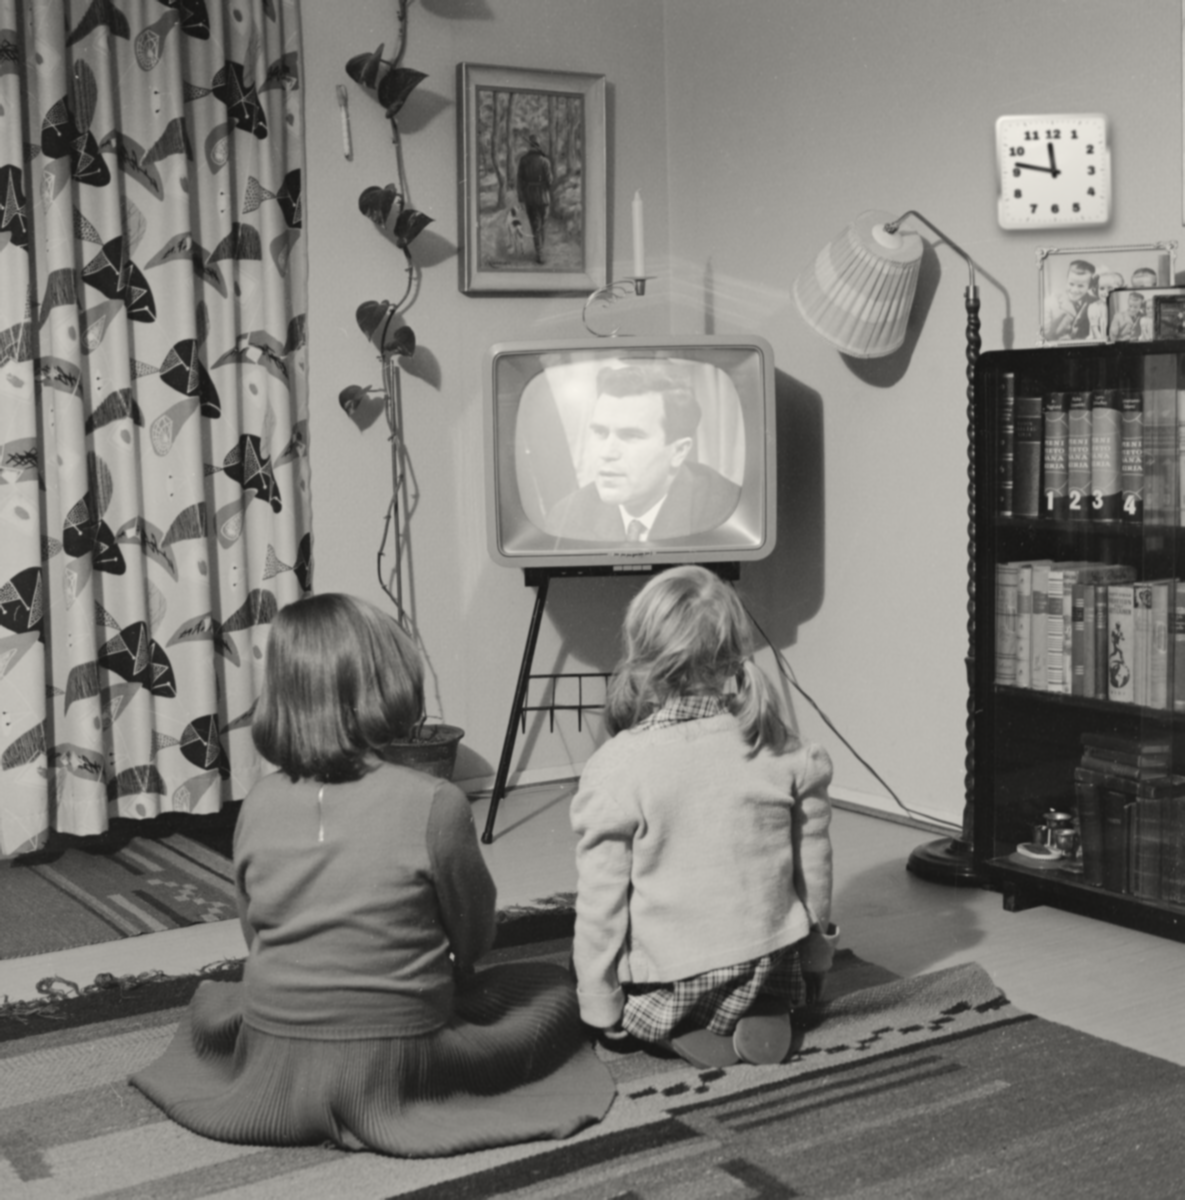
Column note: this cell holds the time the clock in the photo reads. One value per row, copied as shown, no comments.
11:47
